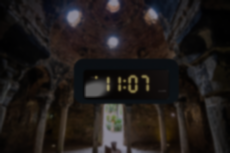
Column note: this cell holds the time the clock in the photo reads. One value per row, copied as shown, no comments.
11:07
